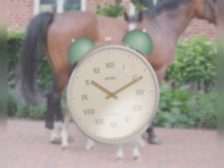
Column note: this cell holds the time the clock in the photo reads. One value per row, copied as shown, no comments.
10:11
